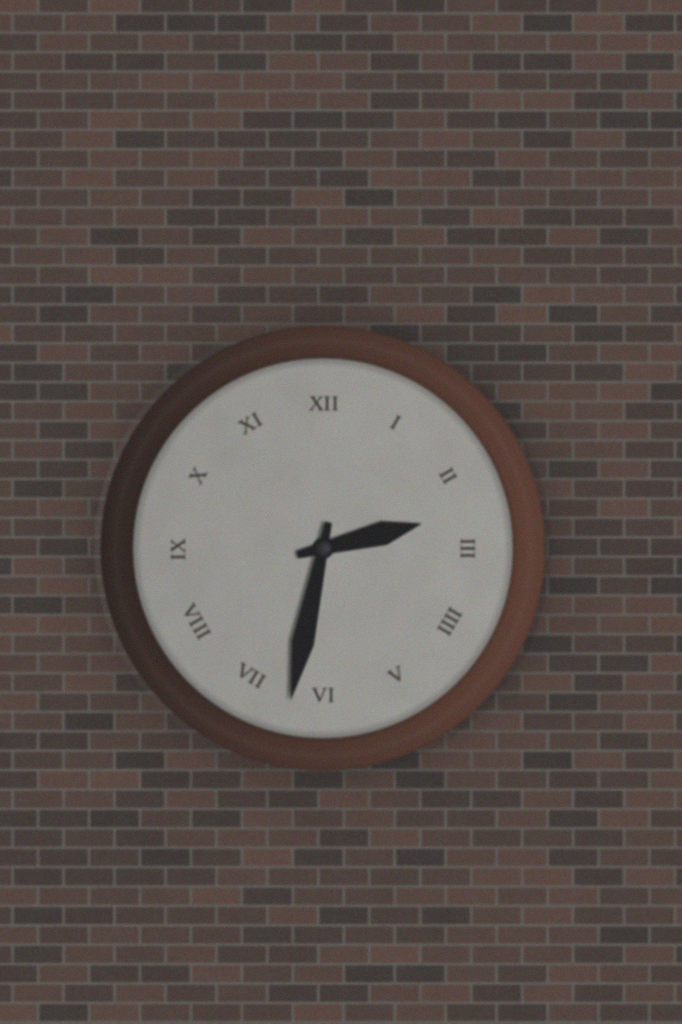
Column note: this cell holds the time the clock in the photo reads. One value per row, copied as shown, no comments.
2:32
